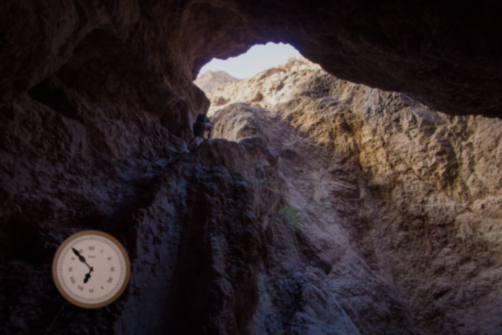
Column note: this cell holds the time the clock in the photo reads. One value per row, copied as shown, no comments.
6:53
